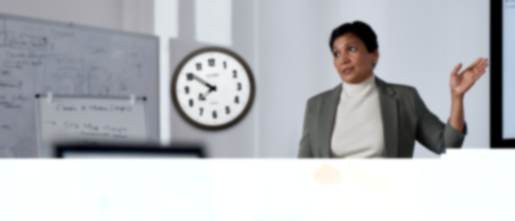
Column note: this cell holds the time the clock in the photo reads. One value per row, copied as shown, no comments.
7:51
